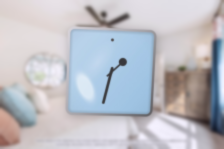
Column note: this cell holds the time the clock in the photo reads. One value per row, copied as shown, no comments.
1:32
